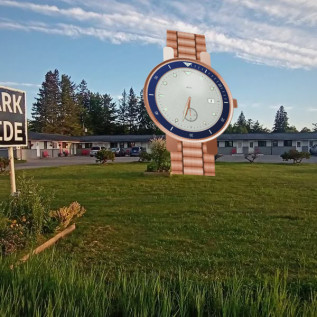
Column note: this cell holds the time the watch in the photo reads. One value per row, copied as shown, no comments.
6:33
